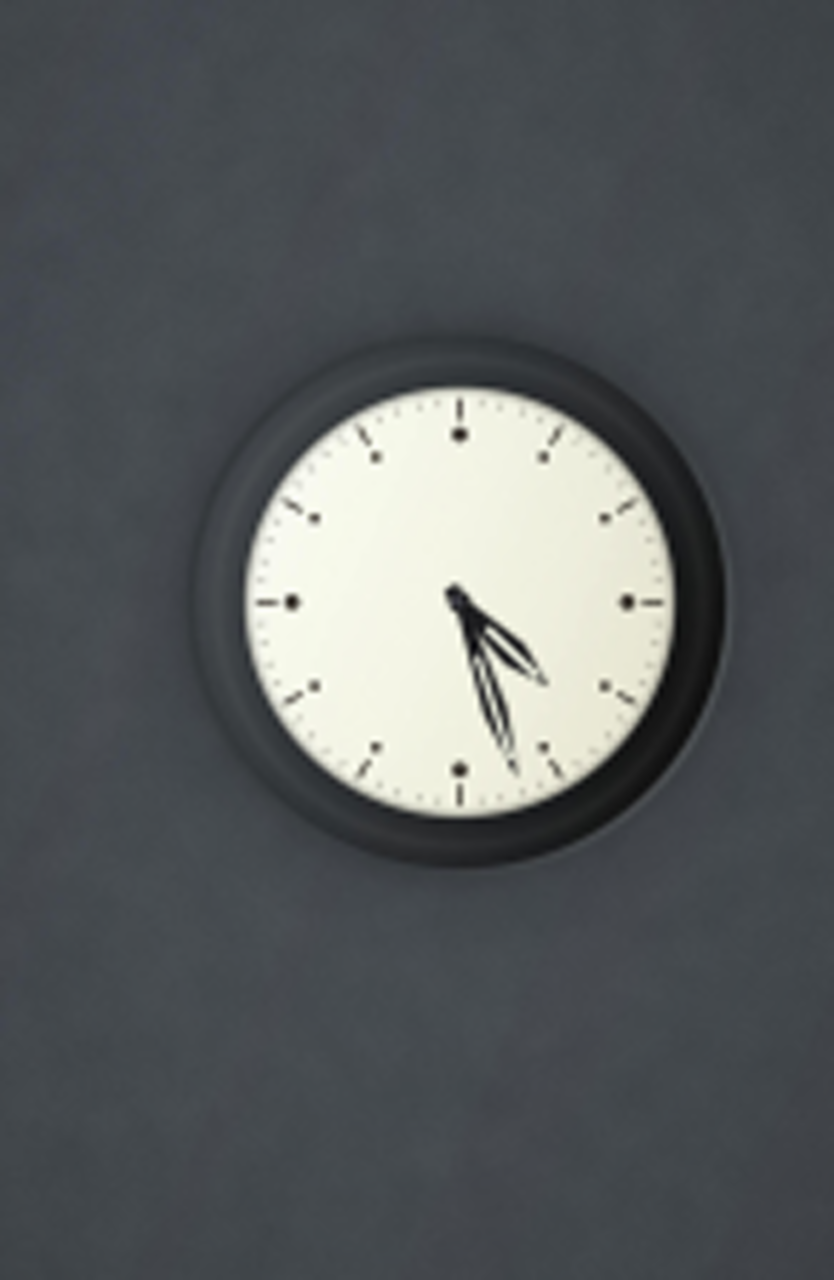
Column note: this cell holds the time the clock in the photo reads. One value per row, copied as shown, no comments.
4:27
